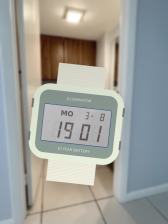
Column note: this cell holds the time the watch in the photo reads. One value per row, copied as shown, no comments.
19:01
